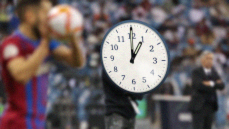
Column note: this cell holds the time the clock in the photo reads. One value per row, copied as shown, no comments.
1:00
